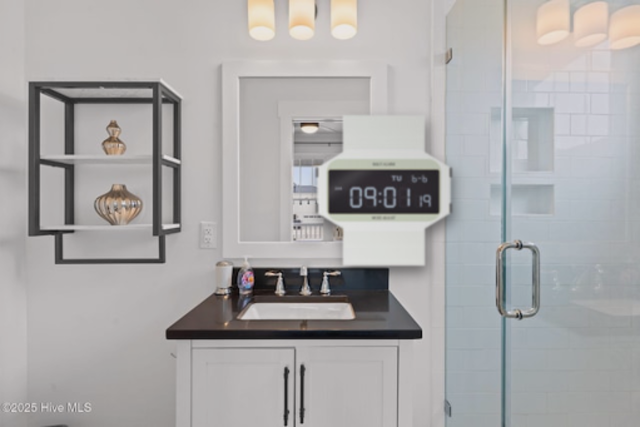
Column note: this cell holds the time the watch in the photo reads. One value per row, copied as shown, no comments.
9:01:19
